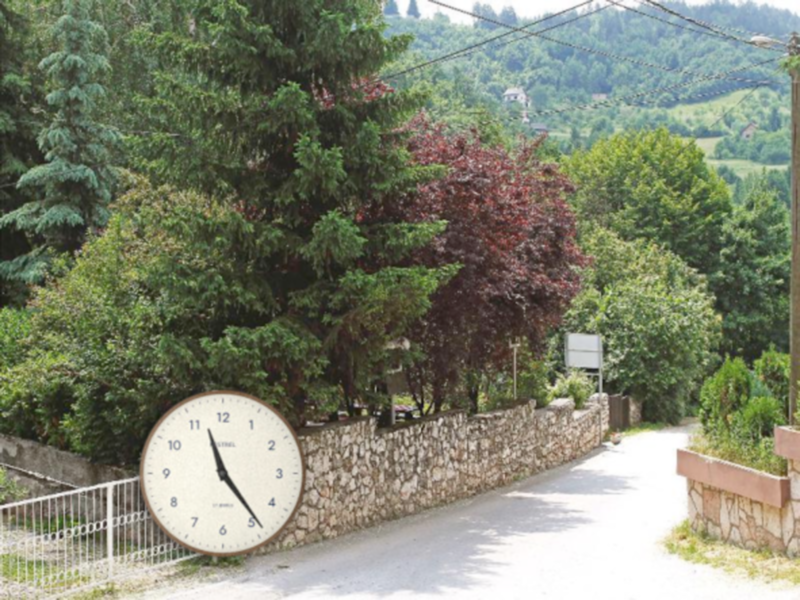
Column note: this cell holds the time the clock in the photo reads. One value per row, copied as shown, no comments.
11:24
